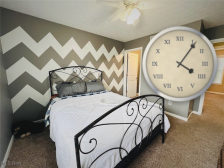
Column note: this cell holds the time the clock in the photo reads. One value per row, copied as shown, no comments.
4:06
